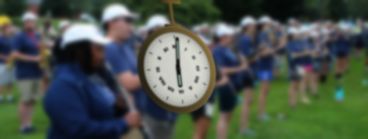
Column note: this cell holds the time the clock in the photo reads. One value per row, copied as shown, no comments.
6:01
